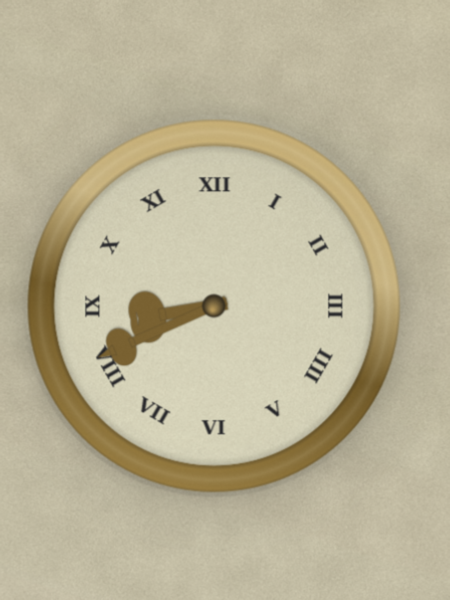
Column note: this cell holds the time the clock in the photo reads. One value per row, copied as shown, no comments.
8:41
